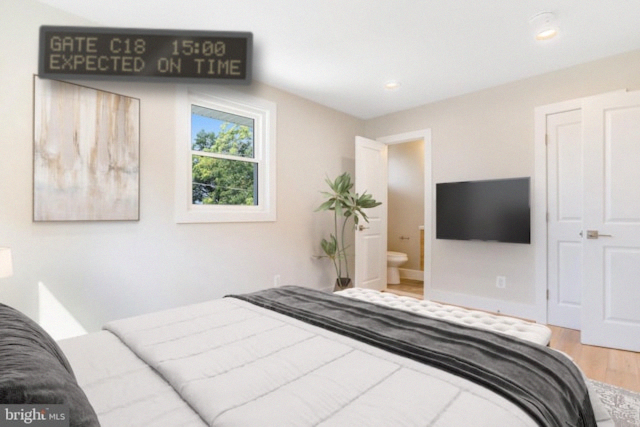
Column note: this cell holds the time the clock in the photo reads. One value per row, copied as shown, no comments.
15:00
